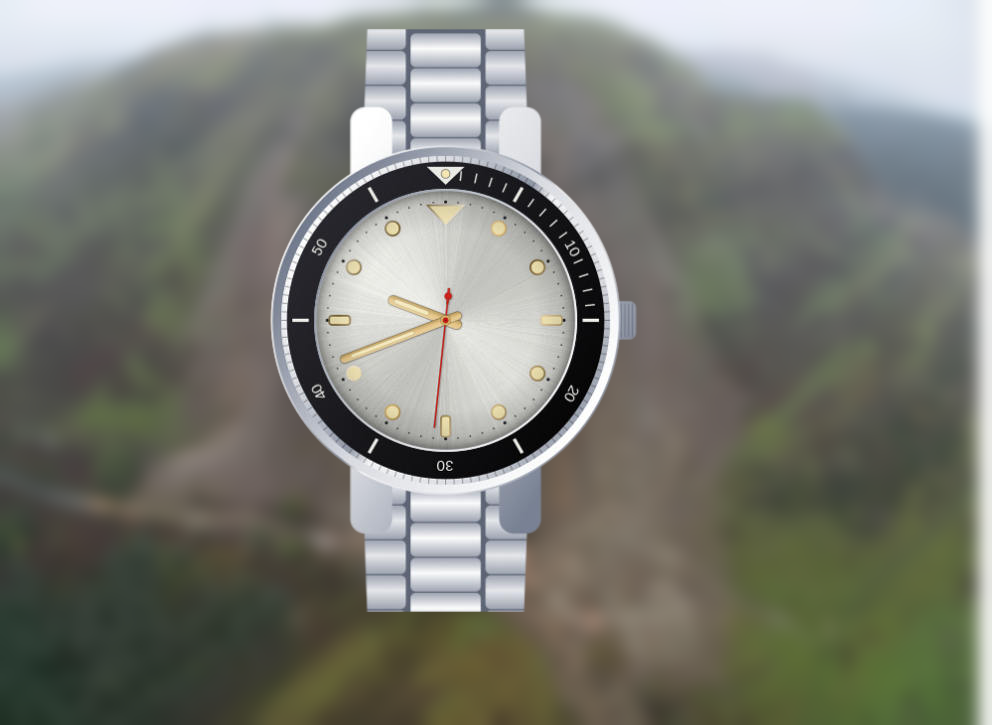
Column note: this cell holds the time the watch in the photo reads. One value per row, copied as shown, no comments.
9:41:31
